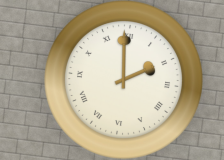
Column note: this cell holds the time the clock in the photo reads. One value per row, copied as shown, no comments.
1:59
